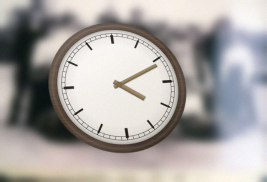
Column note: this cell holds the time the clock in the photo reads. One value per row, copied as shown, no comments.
4:11
